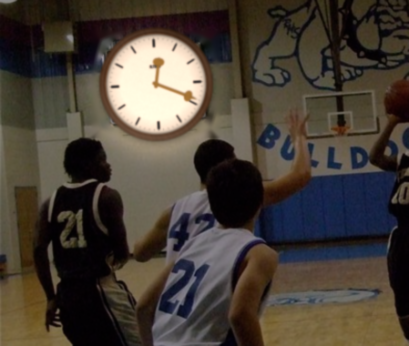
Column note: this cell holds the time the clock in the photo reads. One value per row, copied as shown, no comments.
12:19
